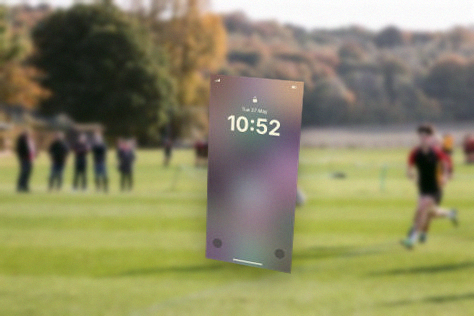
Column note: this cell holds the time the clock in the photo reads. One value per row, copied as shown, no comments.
10:52
